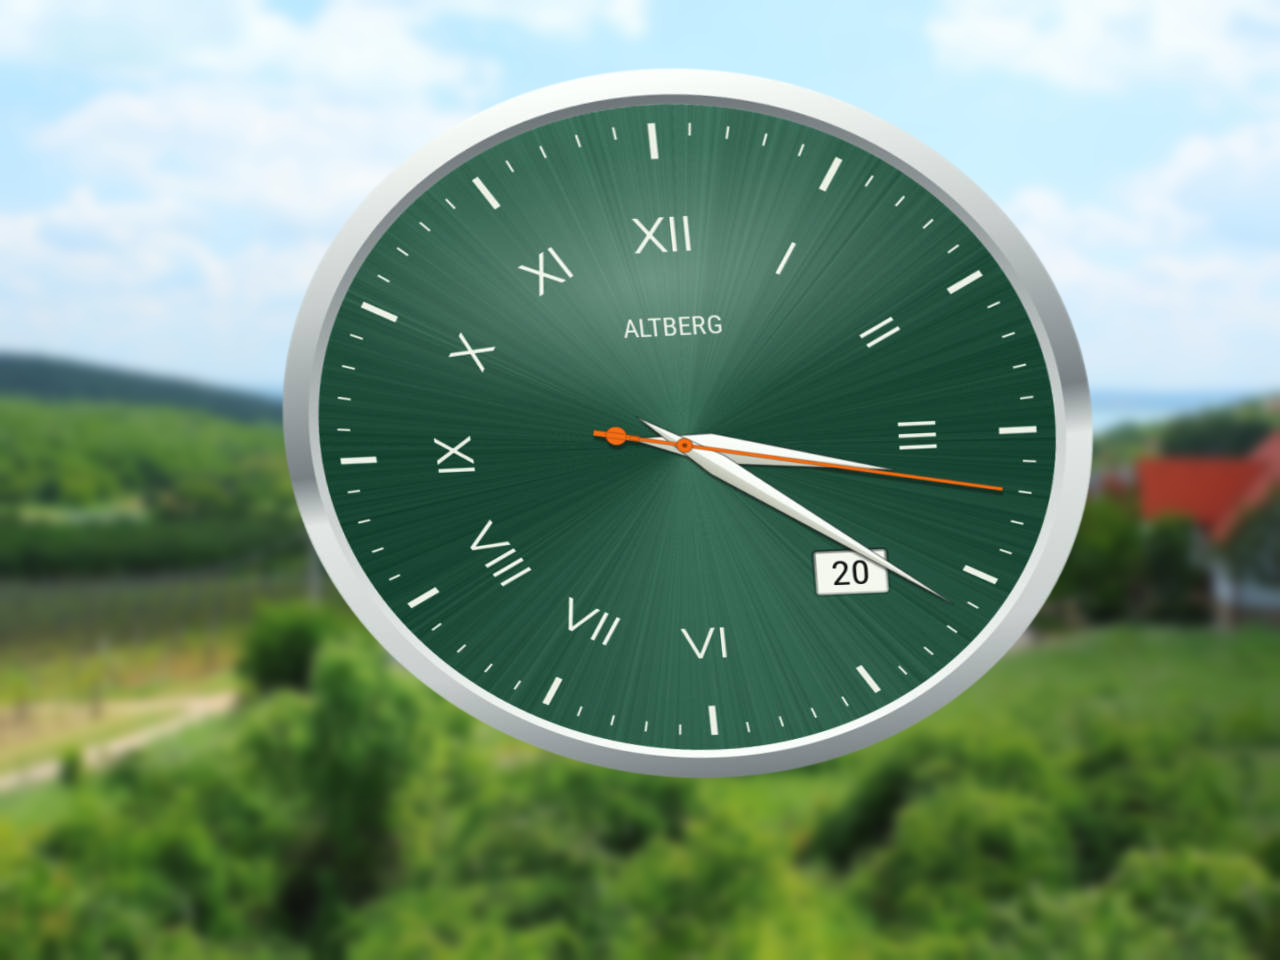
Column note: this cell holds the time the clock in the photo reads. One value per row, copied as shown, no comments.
3:21:17
